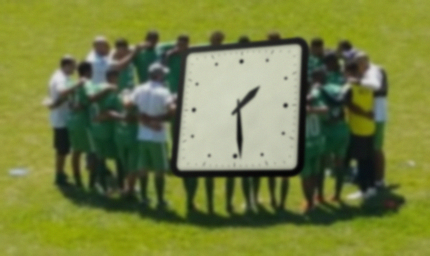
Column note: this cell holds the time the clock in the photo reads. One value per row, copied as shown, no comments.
1:29
